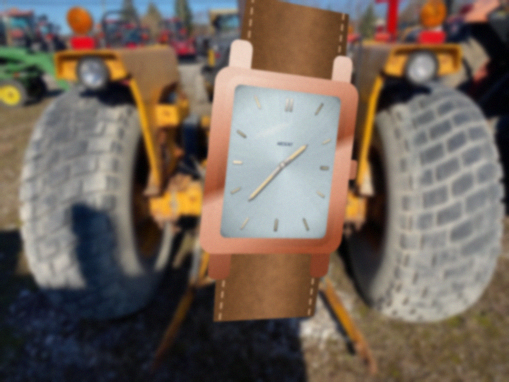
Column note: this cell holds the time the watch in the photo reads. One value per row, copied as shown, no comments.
1:37
